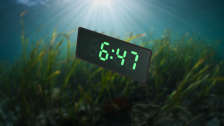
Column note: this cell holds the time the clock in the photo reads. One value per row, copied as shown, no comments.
6:47
